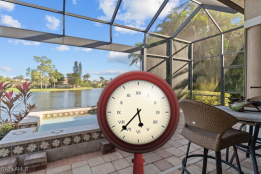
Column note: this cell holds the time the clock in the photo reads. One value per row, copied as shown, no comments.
5:37
